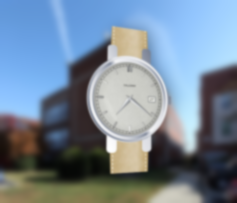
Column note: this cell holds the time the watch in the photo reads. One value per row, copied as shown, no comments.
7:21
